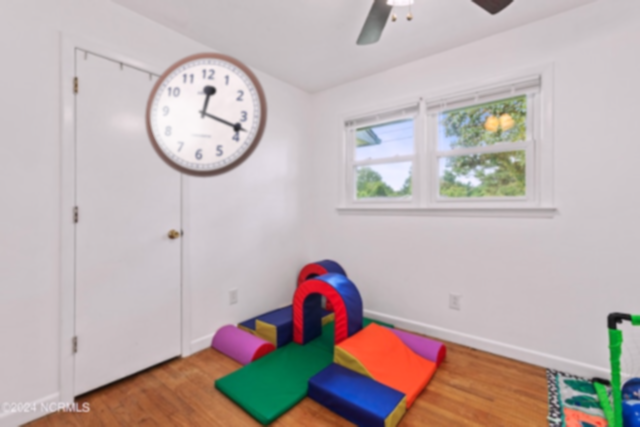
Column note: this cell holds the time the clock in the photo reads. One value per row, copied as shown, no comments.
12:18
